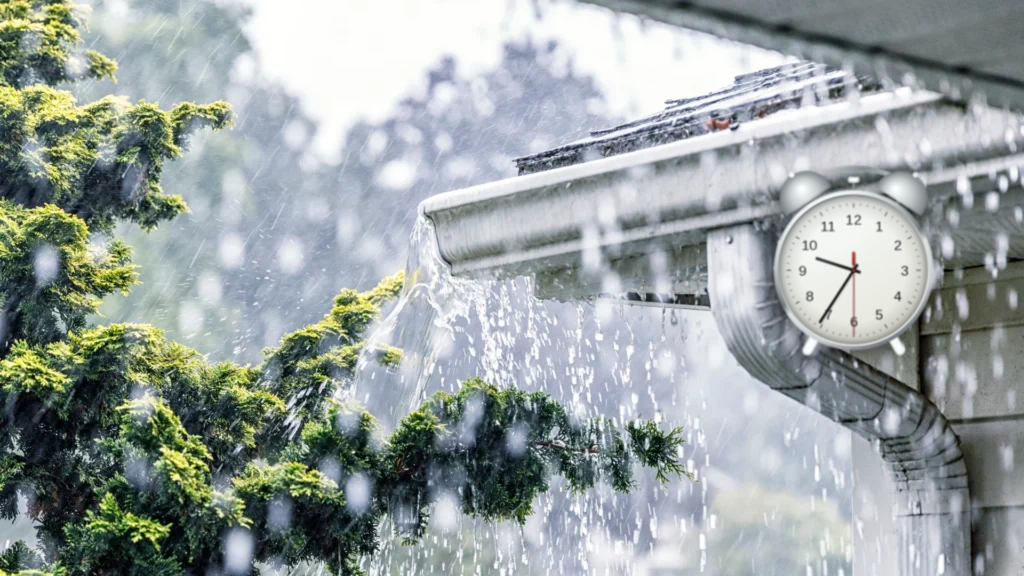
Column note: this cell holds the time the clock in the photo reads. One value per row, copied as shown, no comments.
9:35:30
